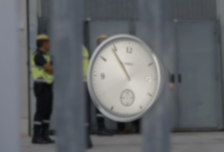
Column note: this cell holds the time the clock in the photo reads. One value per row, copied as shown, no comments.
10:54
